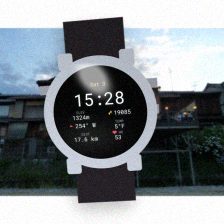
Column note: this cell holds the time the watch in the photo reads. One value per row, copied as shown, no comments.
15:28
